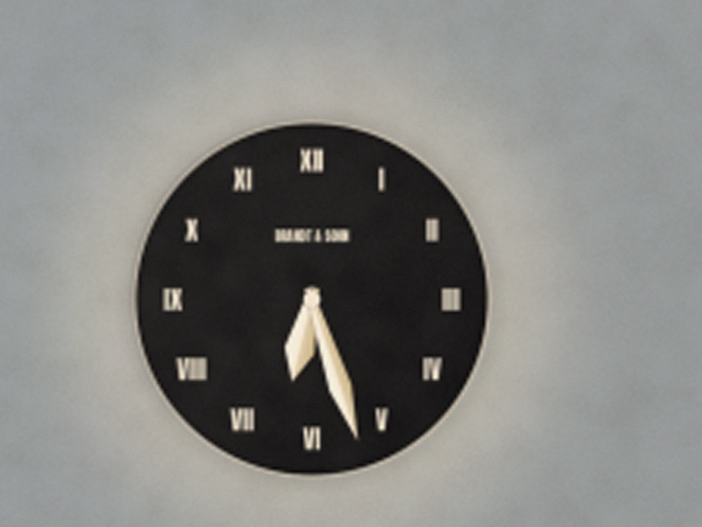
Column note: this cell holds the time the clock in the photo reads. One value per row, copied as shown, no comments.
6:27
